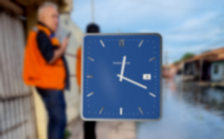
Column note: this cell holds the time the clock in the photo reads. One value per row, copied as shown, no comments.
12:19
